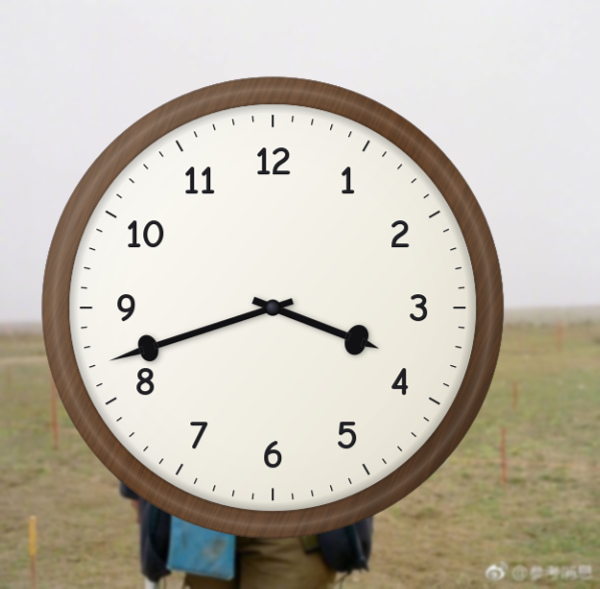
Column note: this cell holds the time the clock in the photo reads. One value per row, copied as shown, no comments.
3:42
